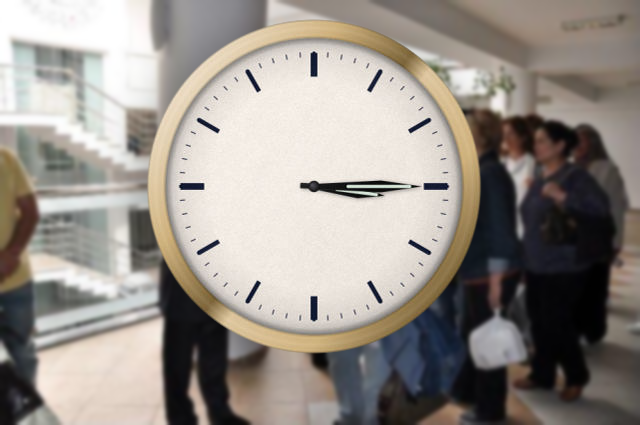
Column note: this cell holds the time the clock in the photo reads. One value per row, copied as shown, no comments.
3:15
